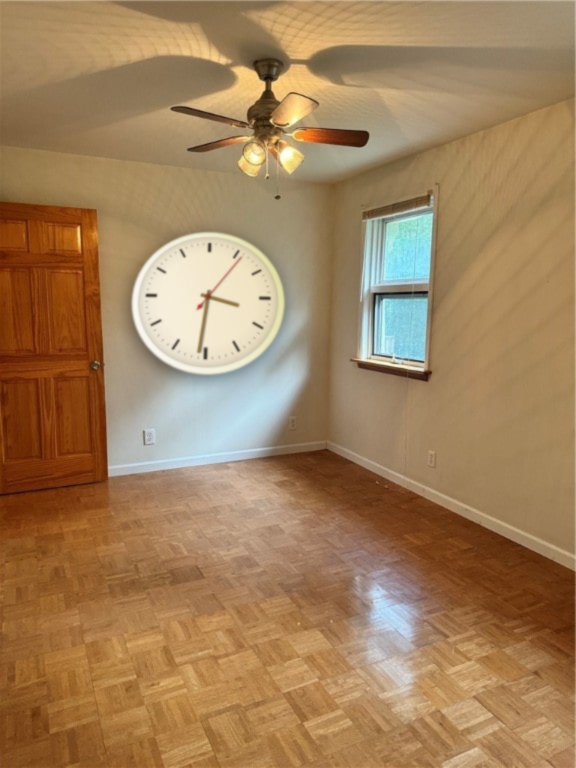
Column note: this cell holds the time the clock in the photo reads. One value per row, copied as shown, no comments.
3:31:06
